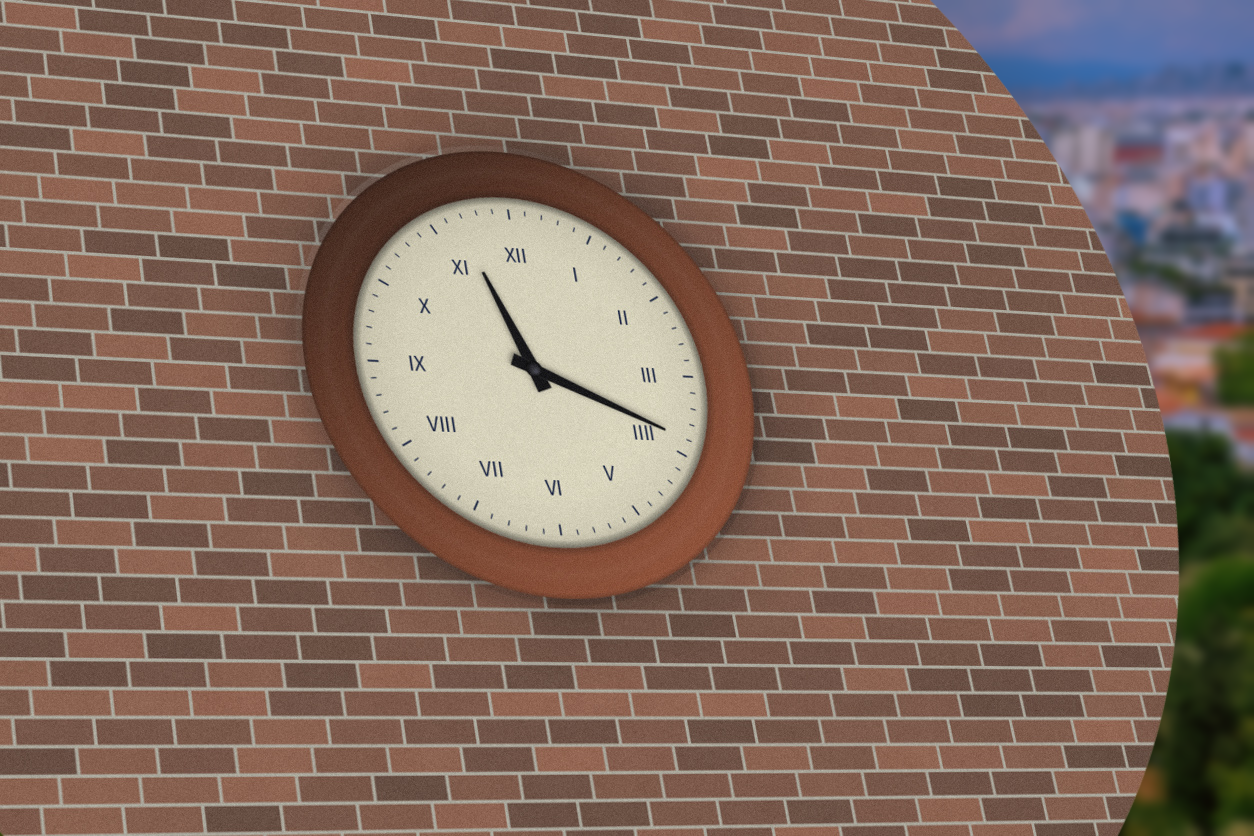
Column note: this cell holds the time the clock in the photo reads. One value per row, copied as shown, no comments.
11:19
